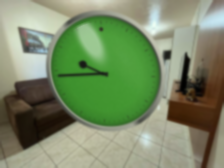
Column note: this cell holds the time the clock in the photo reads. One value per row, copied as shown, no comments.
9:44
